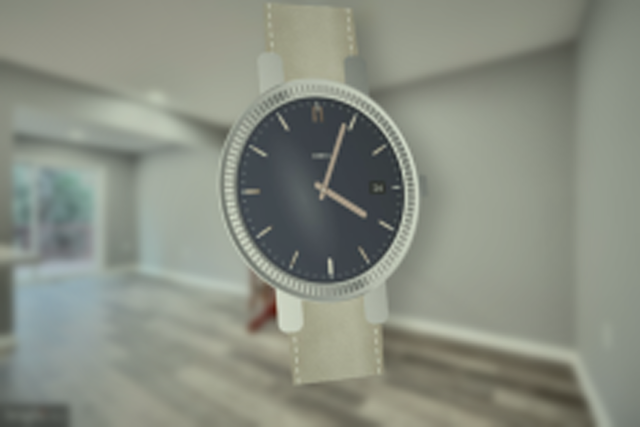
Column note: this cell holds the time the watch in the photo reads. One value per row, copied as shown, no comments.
4:04
